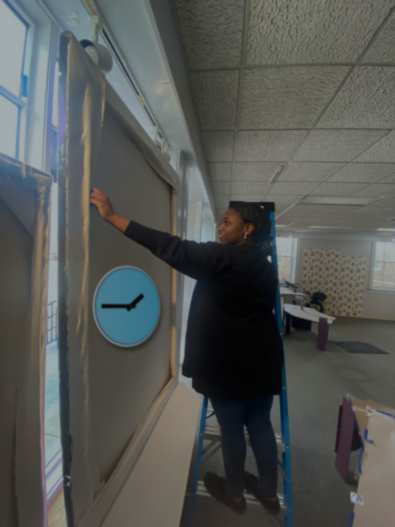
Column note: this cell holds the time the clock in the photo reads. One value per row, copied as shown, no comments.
1:45
